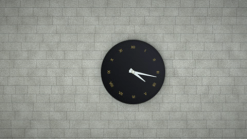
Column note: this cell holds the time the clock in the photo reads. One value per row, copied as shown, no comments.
4:17
